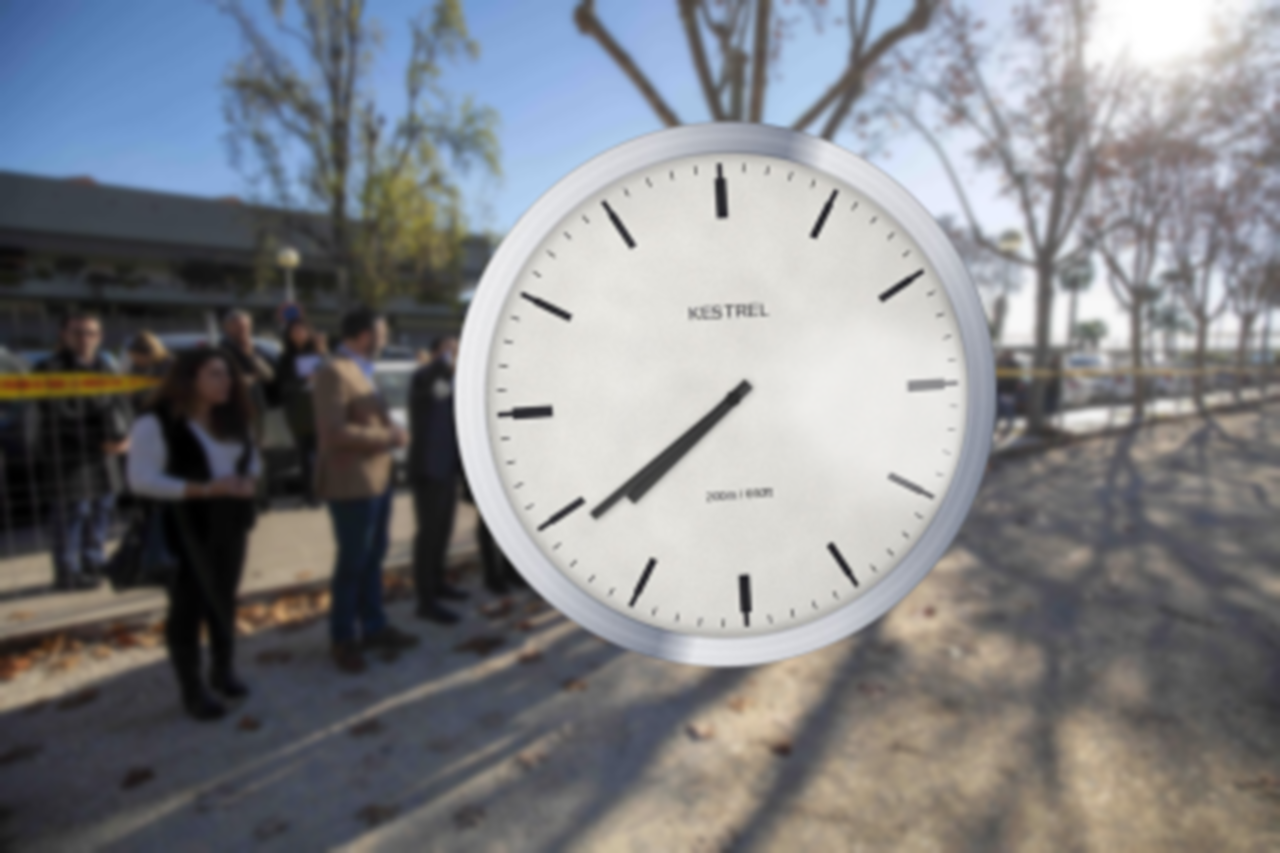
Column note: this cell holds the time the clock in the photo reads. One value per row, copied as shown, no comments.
7:39
